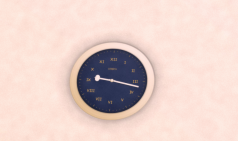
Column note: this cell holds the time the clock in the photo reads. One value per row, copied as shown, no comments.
9:17
